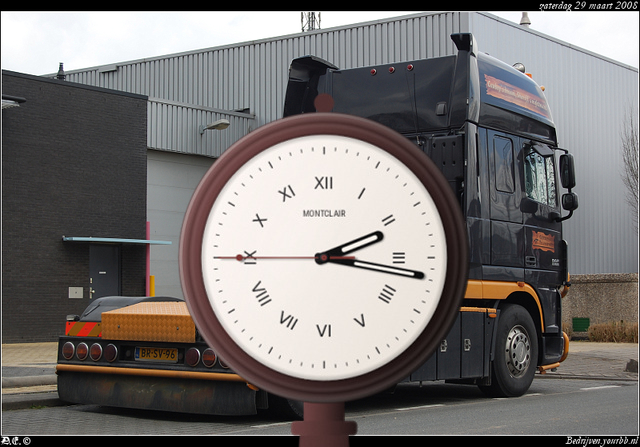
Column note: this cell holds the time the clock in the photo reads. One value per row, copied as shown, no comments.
2:16:45
